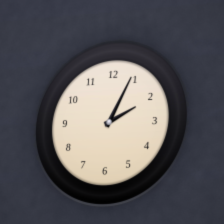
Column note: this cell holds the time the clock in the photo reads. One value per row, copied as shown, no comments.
2:04
